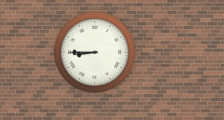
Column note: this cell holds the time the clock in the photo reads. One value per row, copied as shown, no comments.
8:45
